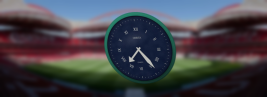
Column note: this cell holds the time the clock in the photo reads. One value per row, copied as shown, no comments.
7:24
